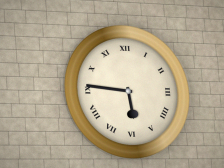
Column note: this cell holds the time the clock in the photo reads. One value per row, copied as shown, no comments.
5:46
